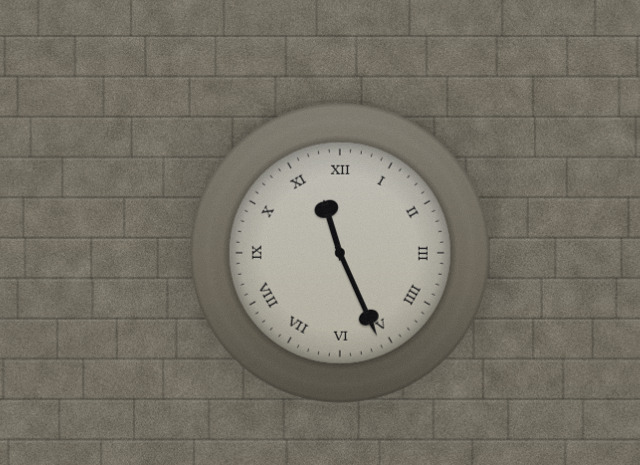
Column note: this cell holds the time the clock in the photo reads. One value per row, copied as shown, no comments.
11:26
